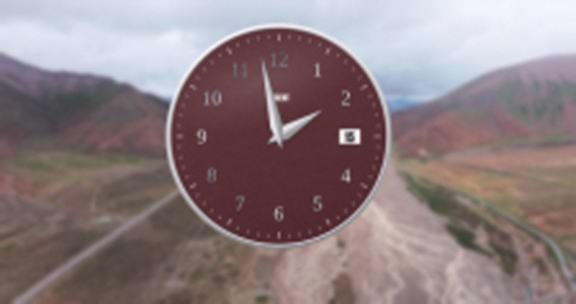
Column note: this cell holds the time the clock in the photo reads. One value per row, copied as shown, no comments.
1:58
